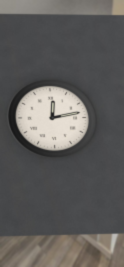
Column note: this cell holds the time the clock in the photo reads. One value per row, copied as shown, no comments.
12:13
